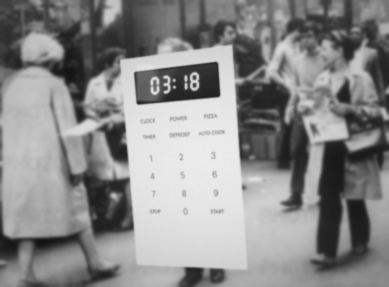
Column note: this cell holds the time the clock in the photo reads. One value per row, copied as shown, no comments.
3:18
